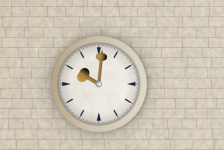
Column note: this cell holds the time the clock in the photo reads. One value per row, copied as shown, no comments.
10:01
